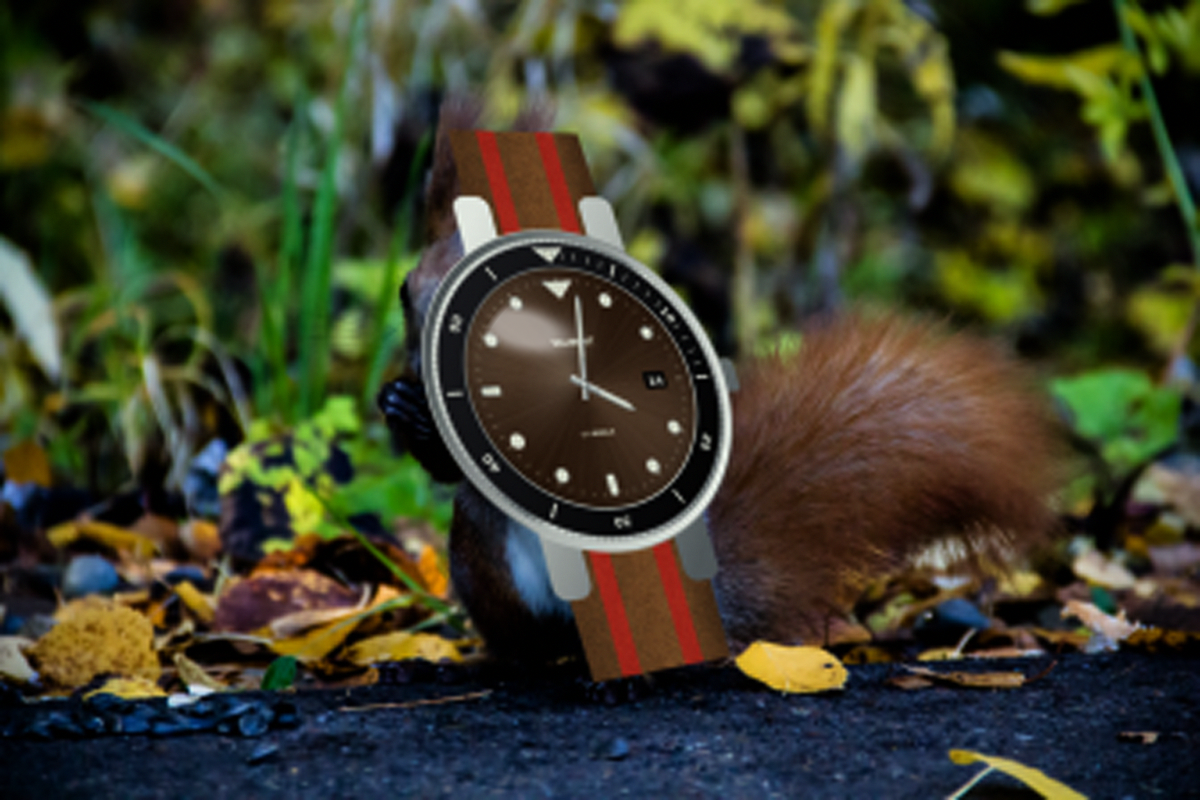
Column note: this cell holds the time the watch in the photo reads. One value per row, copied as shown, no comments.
4:02
